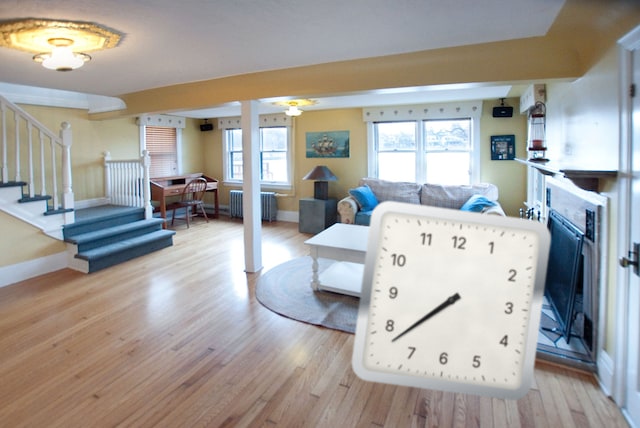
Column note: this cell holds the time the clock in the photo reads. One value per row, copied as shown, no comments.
7:38
